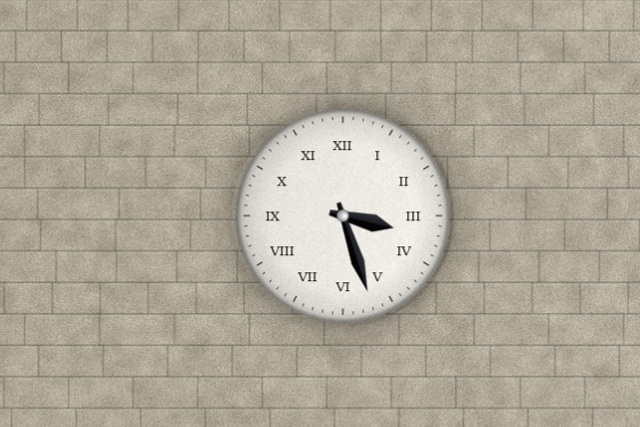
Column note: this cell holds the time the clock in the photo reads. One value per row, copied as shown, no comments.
3:27
